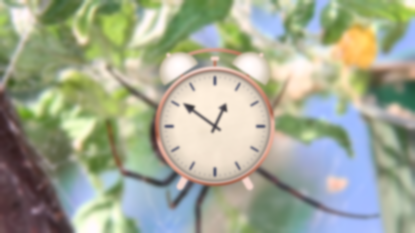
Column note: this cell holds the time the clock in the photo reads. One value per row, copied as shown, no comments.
12:51
